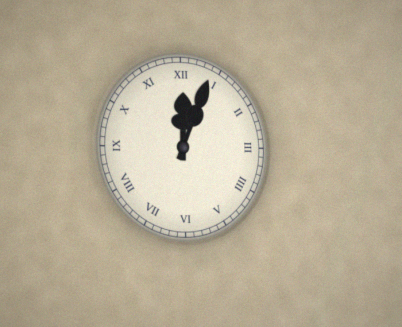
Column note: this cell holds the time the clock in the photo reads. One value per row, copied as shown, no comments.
12:04
